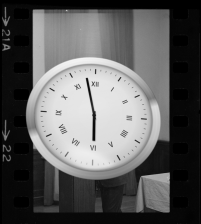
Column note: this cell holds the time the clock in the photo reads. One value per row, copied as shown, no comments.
5:58
